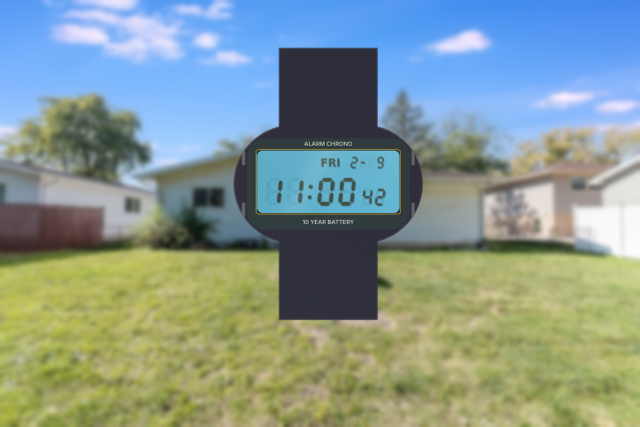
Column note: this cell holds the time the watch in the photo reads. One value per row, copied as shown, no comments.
11:00:42
